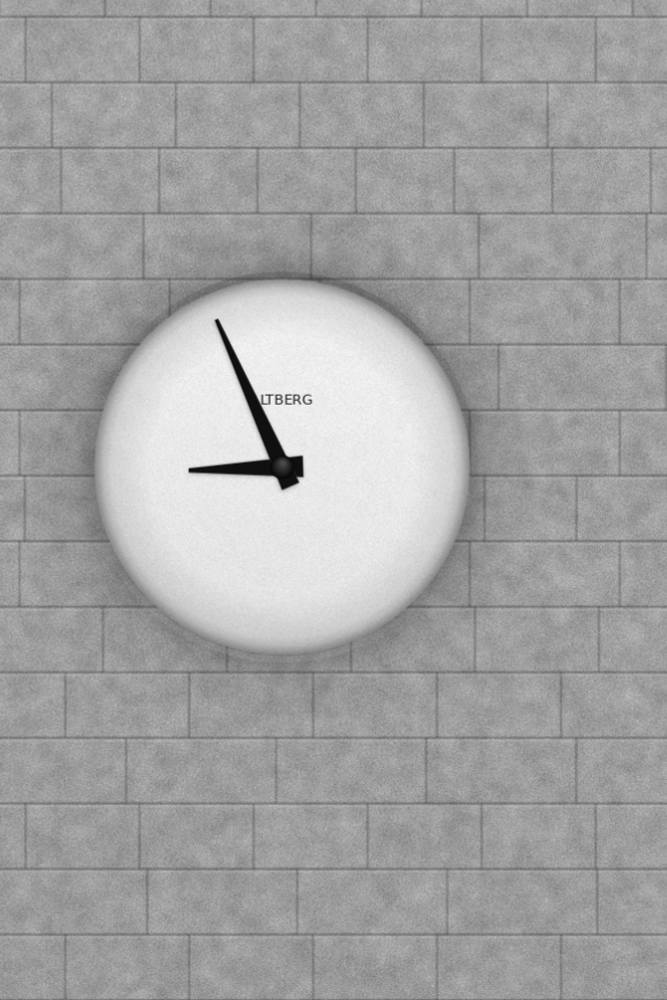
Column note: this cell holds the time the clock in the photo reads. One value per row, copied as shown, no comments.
8:56
